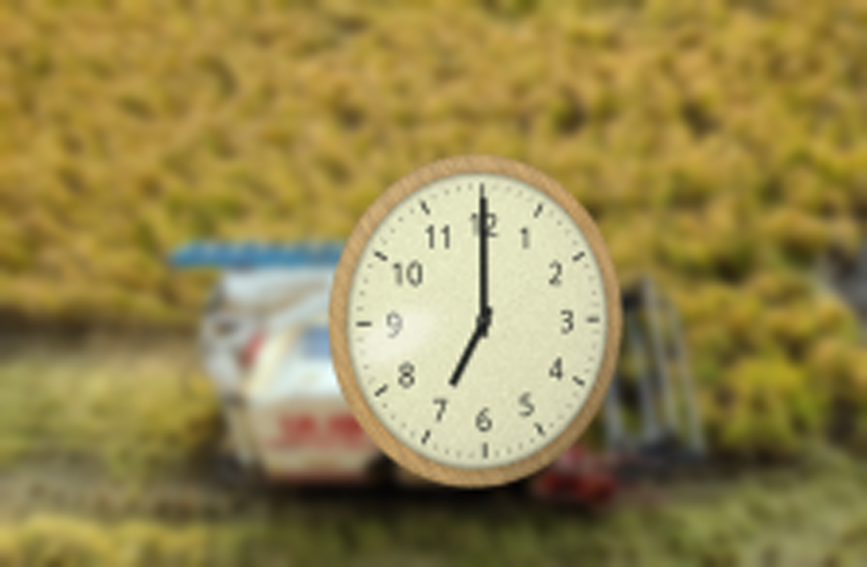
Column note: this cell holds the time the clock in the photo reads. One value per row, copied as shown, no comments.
7:00
